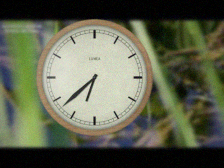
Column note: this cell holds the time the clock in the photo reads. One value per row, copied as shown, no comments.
6:38
